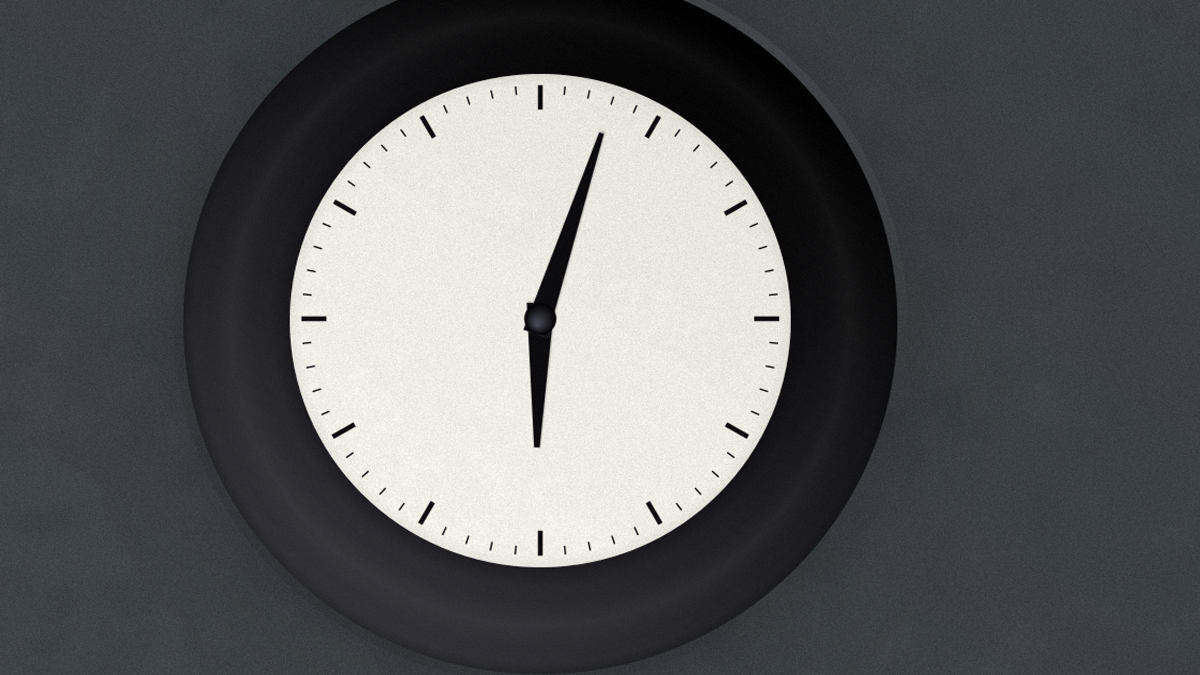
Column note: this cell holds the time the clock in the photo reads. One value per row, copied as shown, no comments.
6:03
